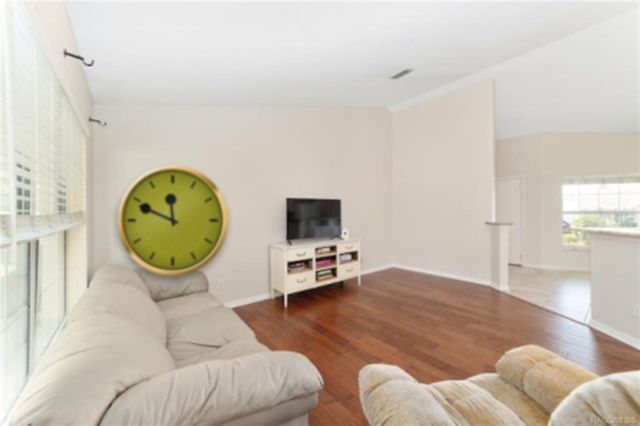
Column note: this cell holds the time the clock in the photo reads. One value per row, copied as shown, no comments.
11:49
